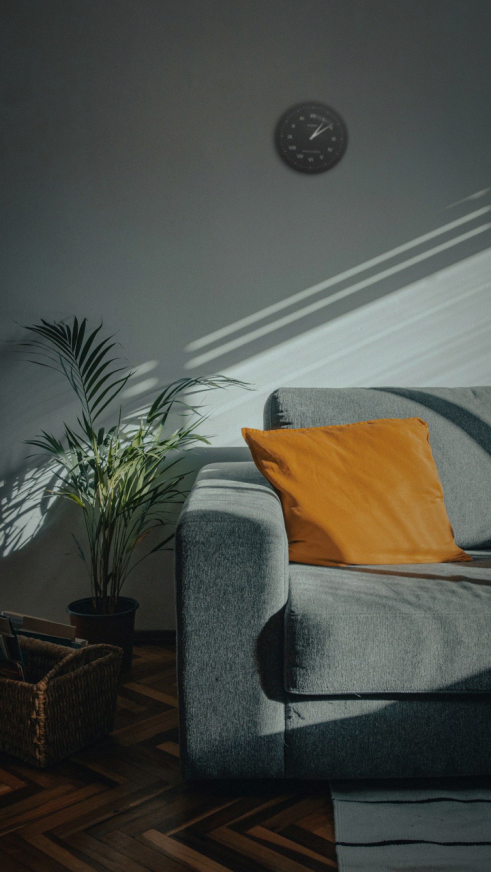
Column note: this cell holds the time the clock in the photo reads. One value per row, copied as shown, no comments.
1:09
